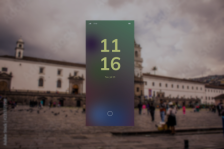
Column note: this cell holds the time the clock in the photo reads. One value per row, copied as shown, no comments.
11:16
